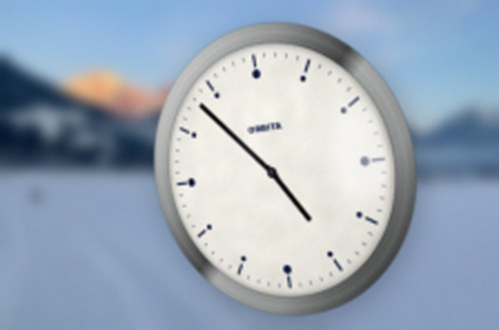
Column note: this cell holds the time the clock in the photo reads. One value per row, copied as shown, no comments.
4:53
